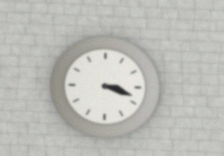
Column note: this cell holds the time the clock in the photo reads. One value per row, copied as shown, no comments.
3:18
